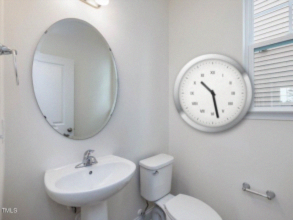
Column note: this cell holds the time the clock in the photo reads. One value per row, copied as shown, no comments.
10:28
